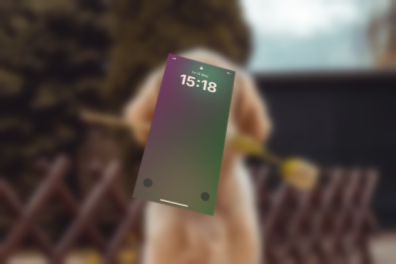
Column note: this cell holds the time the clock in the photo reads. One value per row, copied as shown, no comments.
15:18
